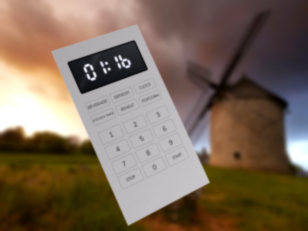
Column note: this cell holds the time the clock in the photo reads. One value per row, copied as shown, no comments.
1:16
